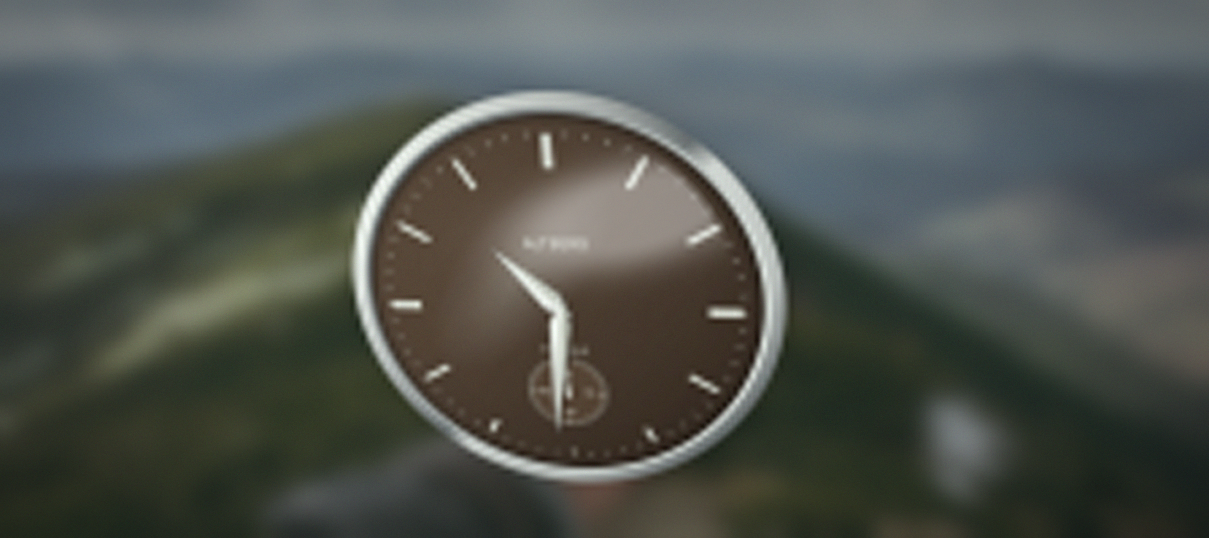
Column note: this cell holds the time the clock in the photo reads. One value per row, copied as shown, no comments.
10:31
